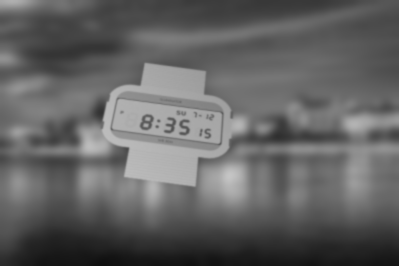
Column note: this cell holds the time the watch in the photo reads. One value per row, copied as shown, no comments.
8:35:15
